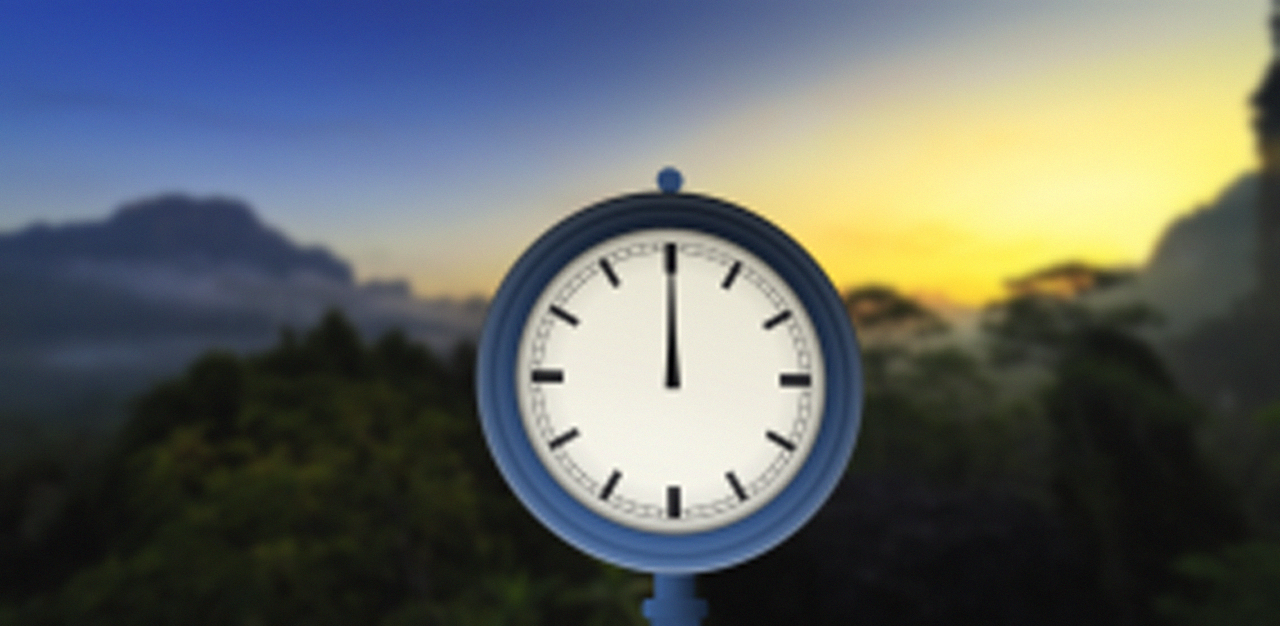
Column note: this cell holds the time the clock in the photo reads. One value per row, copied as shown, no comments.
12:00
